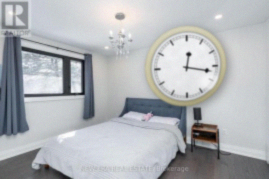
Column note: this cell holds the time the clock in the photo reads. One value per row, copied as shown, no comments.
12:17
